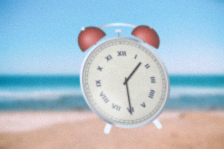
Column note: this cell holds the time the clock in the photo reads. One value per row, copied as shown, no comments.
1:30
